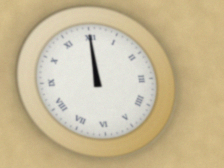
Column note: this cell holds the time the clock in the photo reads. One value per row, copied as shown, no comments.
12:00
